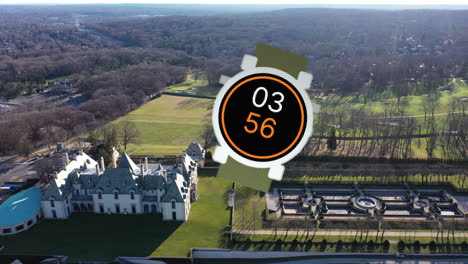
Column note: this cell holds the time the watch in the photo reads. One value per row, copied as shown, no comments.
3:56
